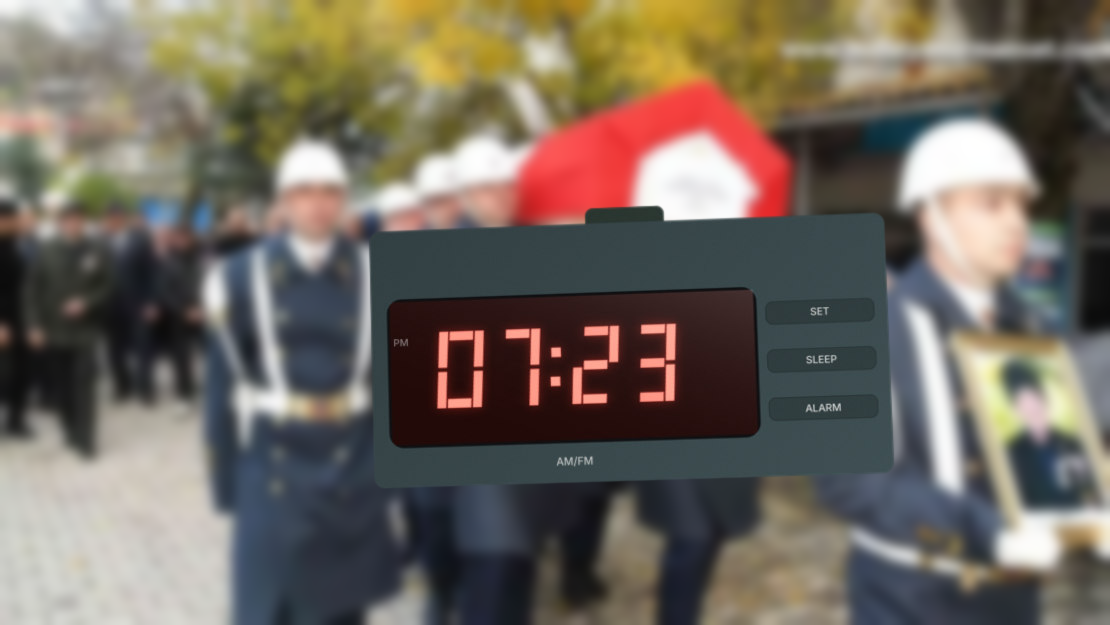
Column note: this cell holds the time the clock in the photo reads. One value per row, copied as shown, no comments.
7:23
